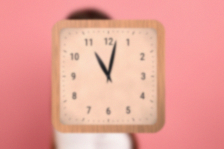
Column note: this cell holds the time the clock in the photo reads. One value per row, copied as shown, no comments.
11:02
